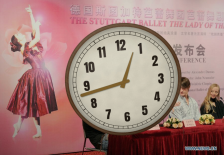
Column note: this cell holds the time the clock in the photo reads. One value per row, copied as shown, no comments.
12:43
